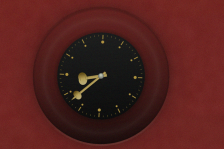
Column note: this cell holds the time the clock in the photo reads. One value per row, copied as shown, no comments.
8:38
